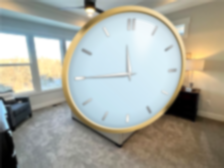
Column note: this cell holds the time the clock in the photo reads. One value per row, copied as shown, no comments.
11:45
